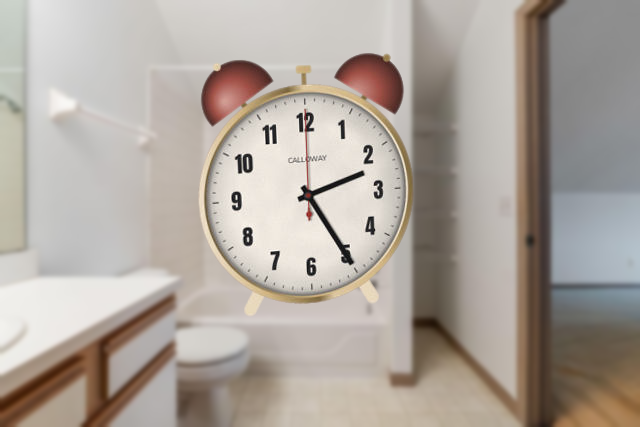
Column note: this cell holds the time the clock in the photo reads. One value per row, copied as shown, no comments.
2:25:00
